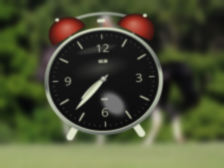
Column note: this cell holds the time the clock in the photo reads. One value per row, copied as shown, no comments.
7:37
